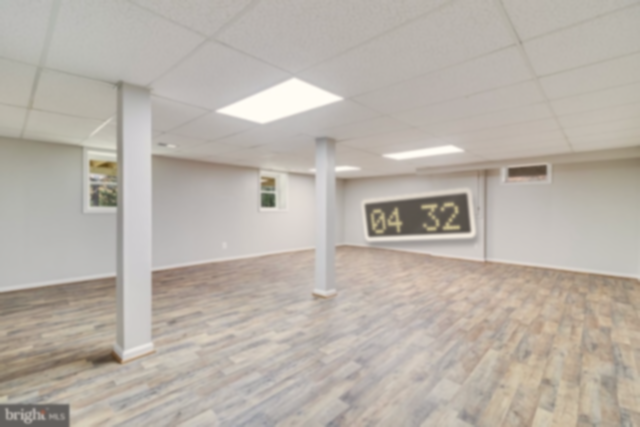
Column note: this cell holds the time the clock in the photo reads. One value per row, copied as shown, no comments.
4:32
